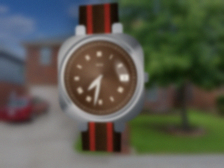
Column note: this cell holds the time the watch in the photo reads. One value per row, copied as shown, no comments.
7:32
